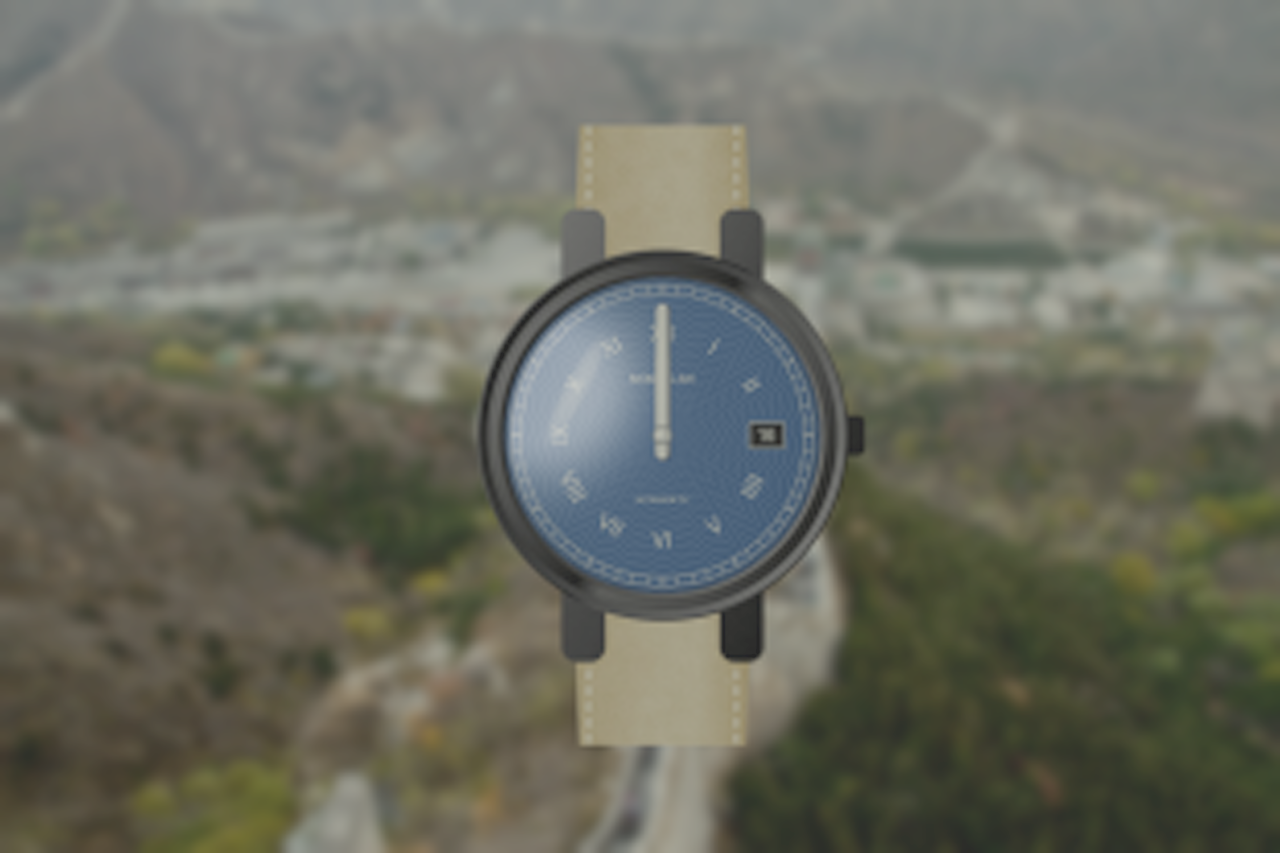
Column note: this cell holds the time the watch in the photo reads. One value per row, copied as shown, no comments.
12:00
